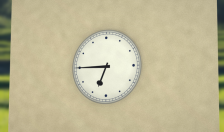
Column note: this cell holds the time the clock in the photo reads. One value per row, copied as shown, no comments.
6:45
